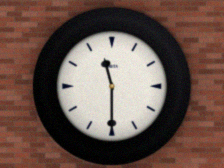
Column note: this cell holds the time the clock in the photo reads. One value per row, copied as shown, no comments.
11:30
